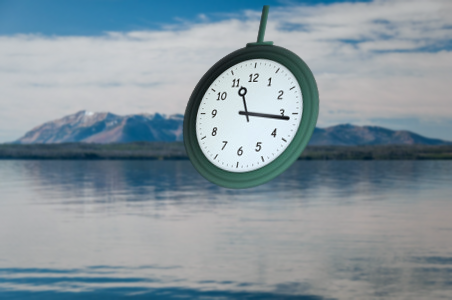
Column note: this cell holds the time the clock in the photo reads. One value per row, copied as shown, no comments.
11:16
